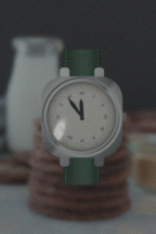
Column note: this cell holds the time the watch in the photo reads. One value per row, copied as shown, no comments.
11:54
